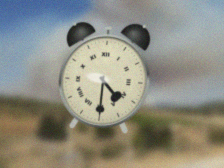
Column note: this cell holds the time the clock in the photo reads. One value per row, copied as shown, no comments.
4:30
